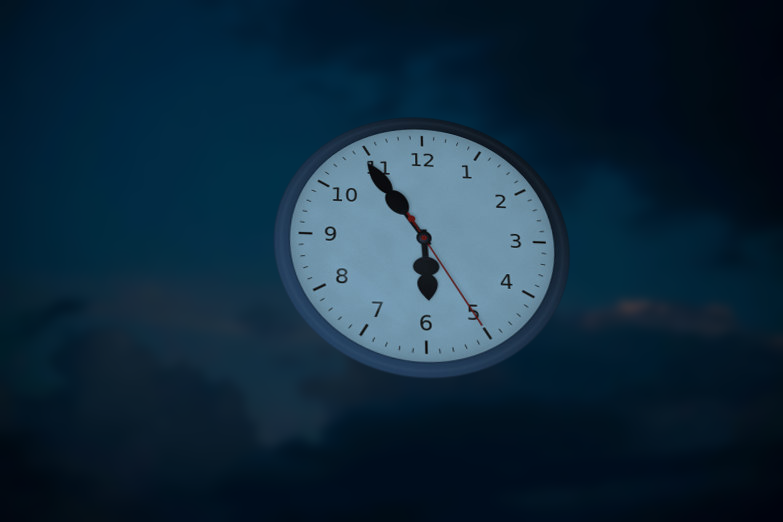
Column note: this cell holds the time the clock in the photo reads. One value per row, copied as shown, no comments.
5:54:25
